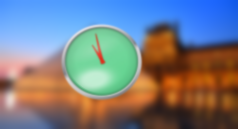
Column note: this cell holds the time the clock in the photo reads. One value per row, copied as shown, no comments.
10:58
